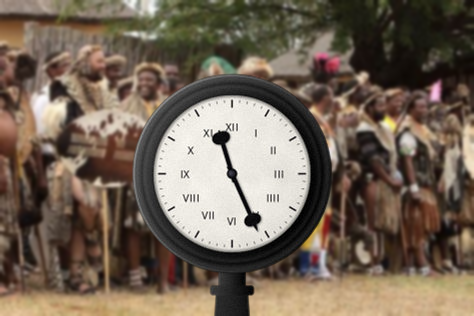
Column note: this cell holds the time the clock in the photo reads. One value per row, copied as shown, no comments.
11:26
